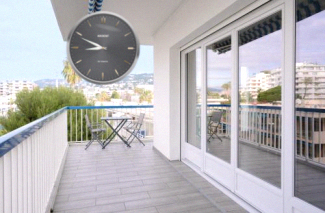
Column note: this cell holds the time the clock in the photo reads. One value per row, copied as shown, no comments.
8:49
